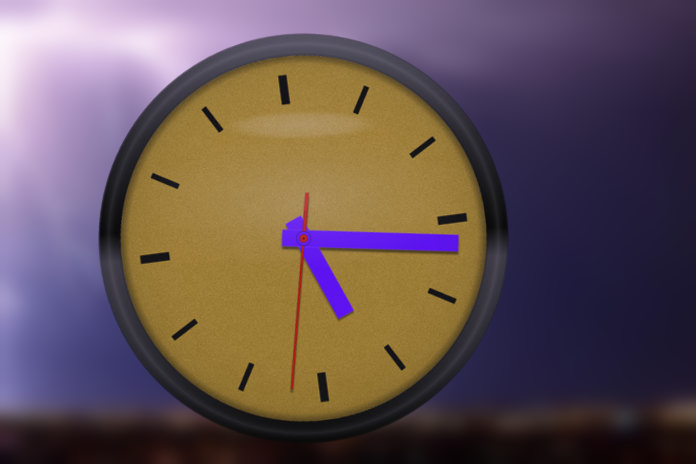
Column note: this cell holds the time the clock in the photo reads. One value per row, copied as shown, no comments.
5:16:32
